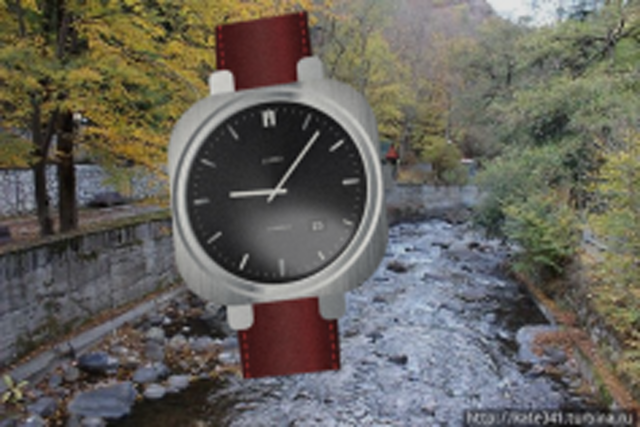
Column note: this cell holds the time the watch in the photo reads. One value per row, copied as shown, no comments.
9:07
